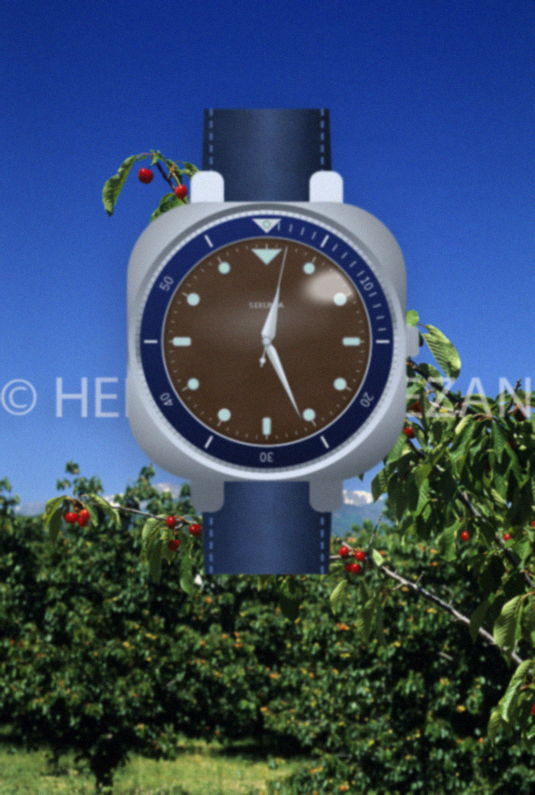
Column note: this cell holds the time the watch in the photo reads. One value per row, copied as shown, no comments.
12:26:02
